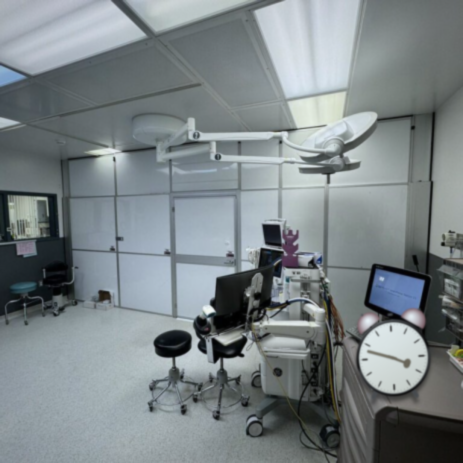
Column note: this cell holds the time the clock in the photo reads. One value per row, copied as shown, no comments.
3:48
